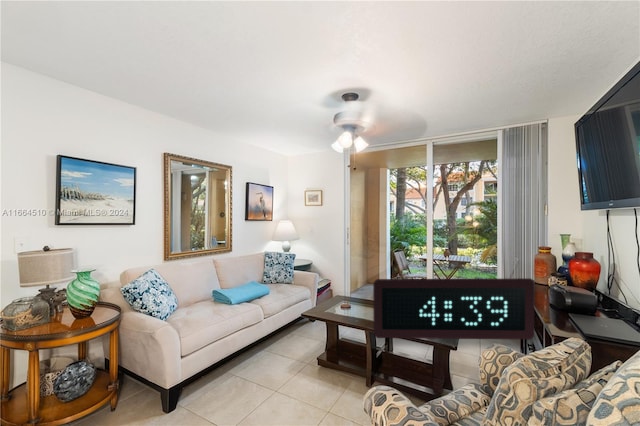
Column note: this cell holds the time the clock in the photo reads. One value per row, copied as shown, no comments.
4:39
